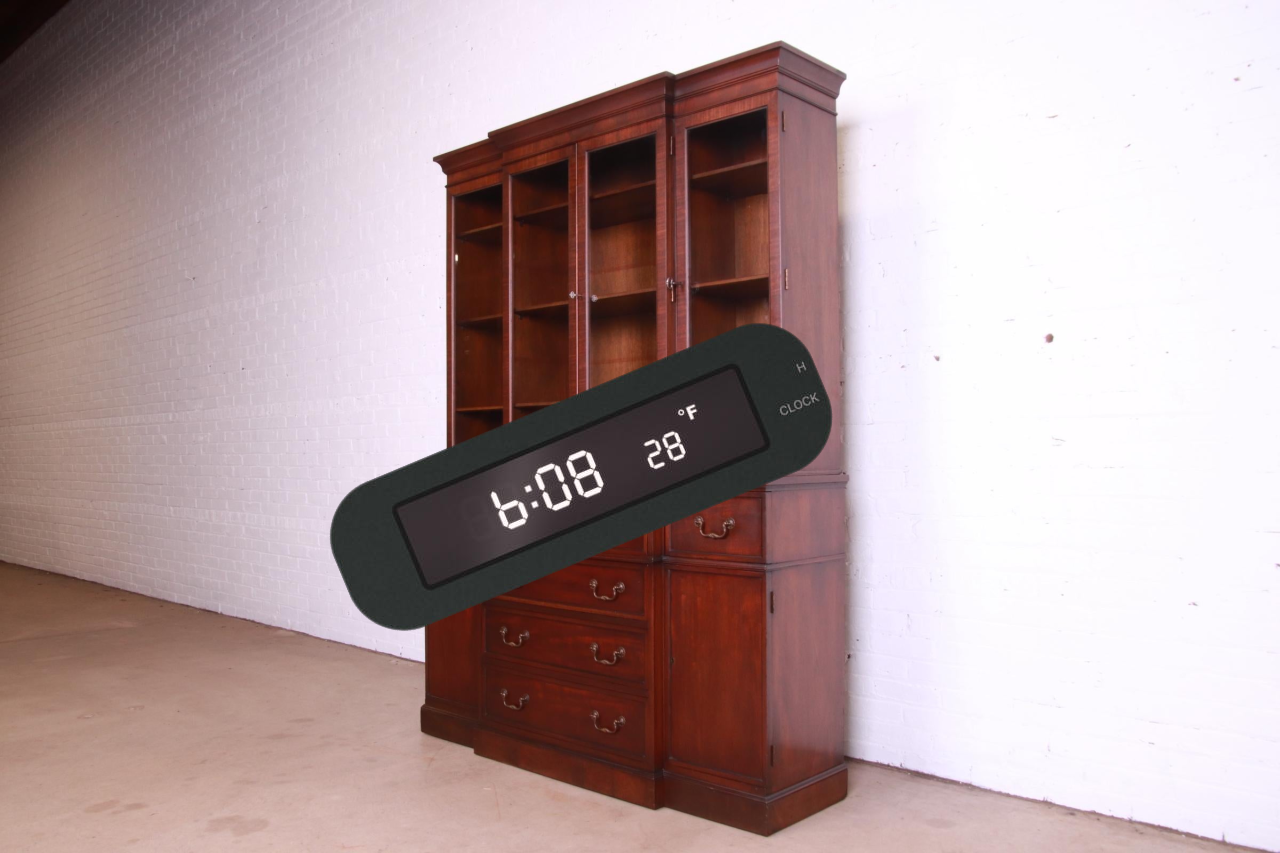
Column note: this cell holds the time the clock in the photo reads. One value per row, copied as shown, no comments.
6:08
